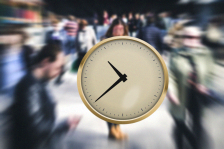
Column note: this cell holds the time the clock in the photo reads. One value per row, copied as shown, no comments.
10:38
